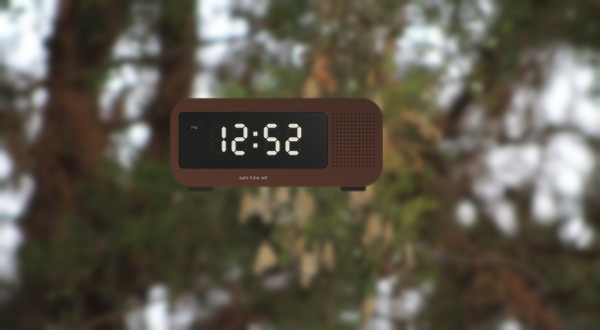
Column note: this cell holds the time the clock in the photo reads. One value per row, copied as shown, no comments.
12:52
